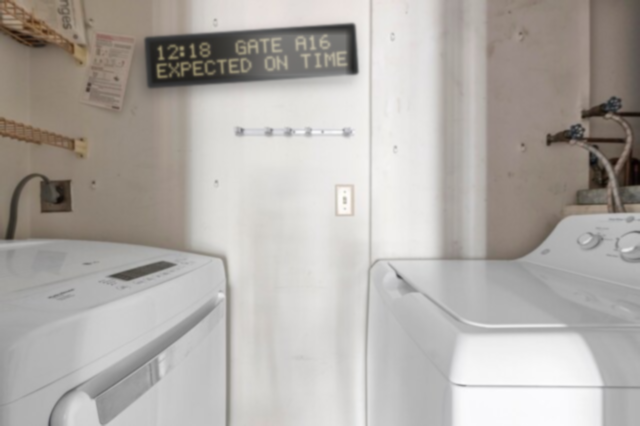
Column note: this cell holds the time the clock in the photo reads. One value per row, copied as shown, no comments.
12:18
